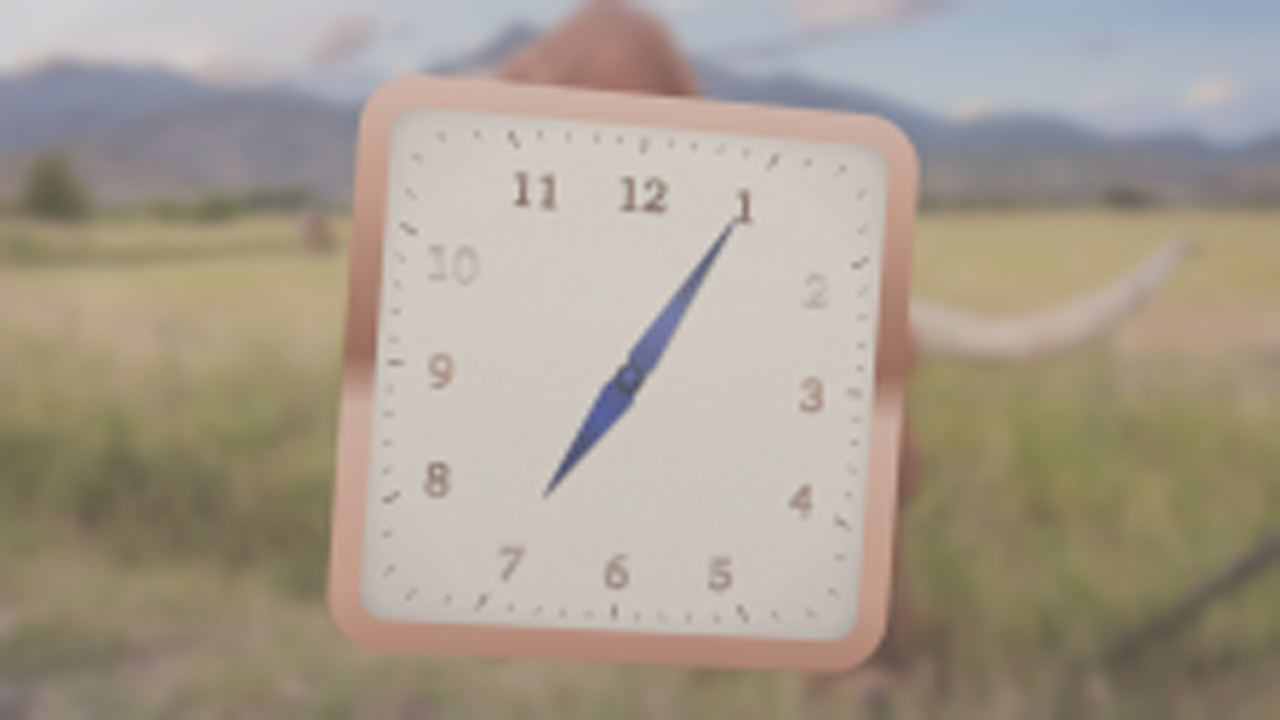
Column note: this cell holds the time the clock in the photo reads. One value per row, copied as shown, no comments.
7:05
